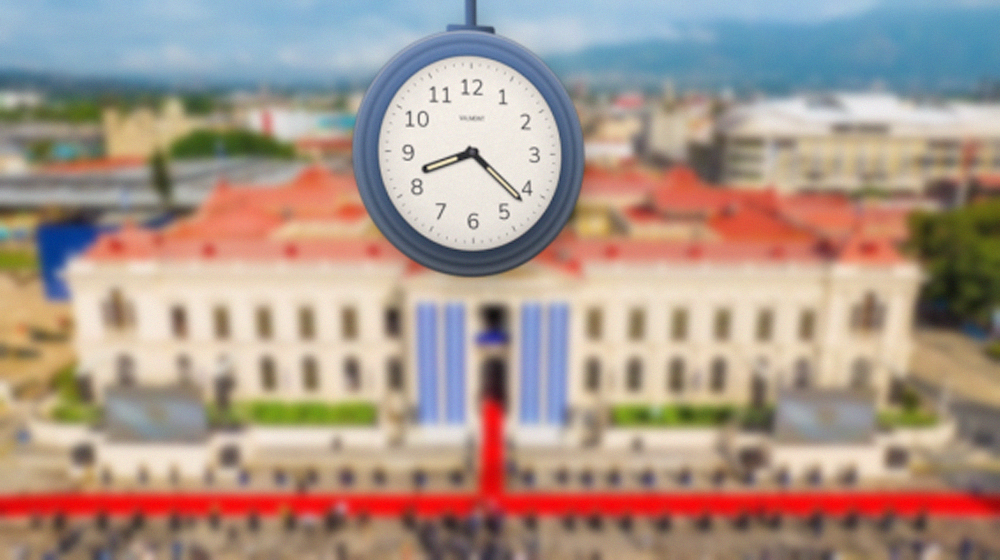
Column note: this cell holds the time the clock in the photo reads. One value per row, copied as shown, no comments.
8:22
